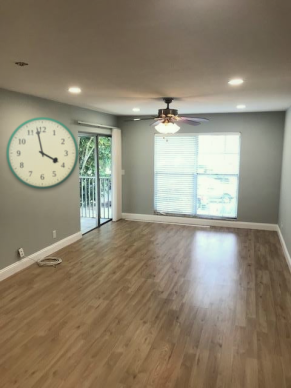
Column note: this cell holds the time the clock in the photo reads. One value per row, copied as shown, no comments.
3:58
